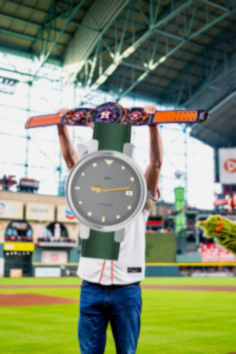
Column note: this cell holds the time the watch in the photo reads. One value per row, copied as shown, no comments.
9:13
